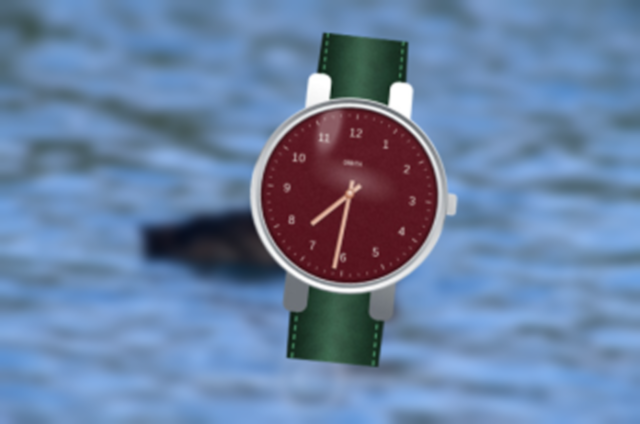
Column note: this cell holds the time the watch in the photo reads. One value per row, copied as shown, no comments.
7:31
